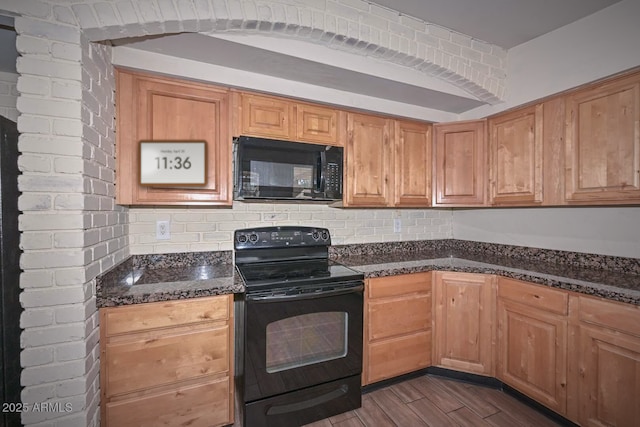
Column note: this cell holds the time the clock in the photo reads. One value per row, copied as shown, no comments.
11:36
